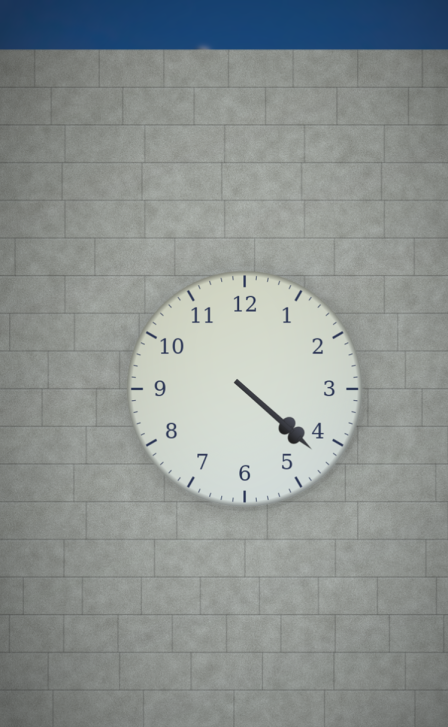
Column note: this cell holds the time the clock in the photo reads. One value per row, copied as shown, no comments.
4:22
